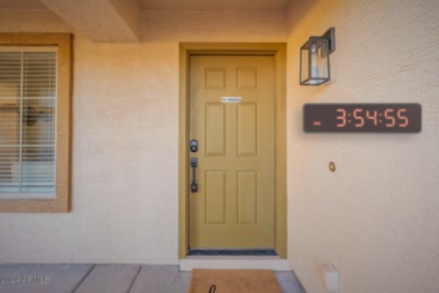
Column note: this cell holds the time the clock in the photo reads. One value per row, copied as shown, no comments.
3:54:55
